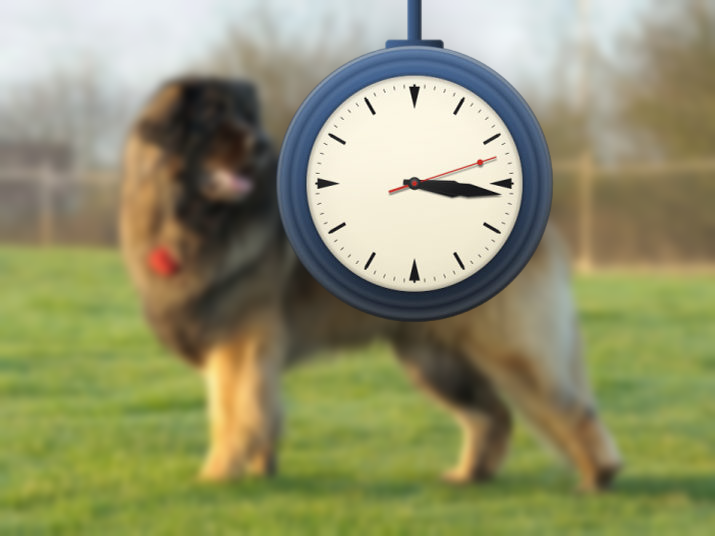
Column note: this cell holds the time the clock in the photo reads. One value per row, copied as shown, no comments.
3:16:12
